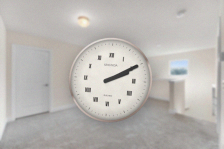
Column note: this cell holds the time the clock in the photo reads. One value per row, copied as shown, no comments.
2:10
